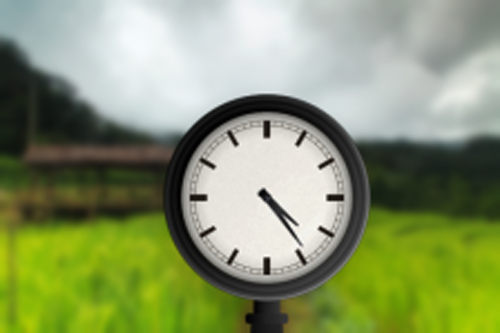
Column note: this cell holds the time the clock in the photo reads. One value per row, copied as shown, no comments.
4:24
